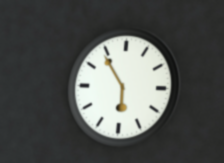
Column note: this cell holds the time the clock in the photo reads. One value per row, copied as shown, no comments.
5:54
